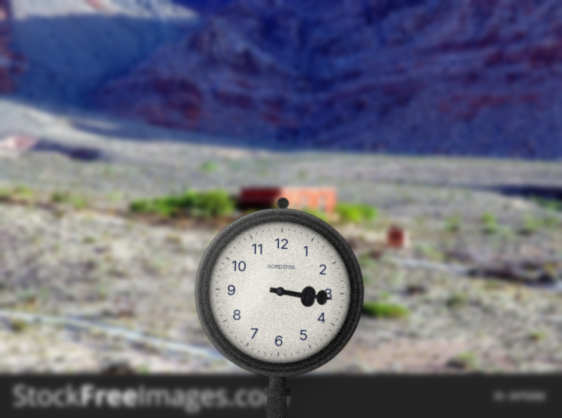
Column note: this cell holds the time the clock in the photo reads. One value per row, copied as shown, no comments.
3:16
